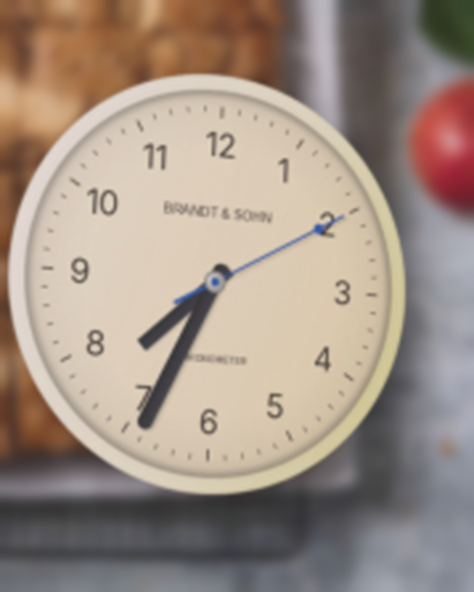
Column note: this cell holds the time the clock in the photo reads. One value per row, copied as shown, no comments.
7:34:10
